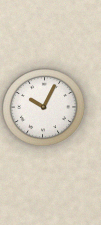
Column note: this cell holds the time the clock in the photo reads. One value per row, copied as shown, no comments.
10:04
